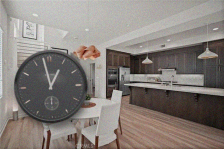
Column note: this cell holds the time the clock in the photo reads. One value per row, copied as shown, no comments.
12:58
